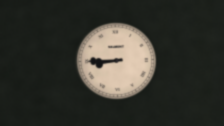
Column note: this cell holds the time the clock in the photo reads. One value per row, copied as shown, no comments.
8:45
